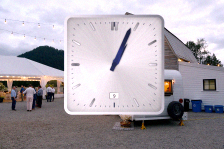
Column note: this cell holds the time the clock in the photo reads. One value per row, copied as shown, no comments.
1:04
